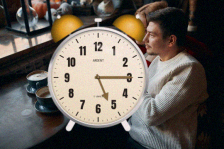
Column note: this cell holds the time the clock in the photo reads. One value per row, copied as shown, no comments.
5:15
